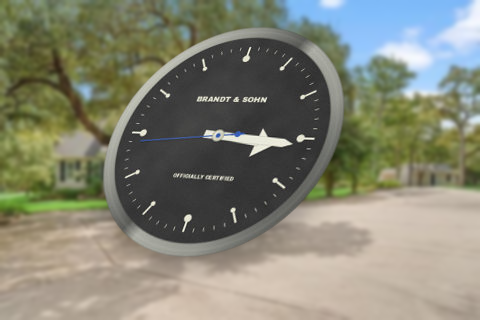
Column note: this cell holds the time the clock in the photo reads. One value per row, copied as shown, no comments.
3:15:44
